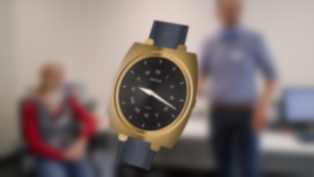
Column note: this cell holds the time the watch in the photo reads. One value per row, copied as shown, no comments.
9:18
